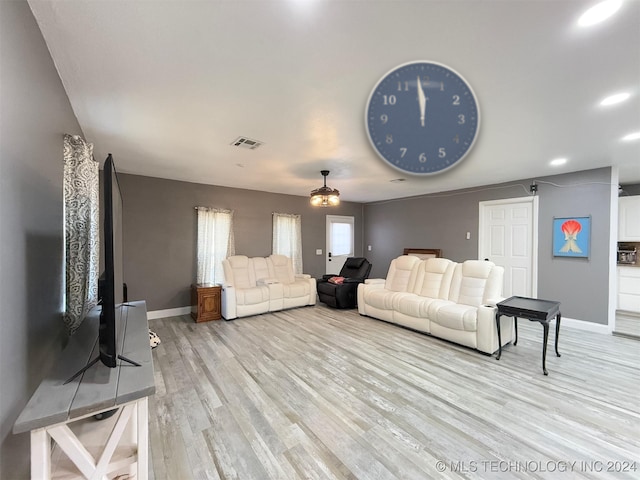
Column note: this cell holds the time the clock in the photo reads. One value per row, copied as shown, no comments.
11:59
